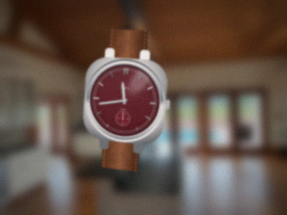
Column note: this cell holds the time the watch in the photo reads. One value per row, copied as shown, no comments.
11:43
